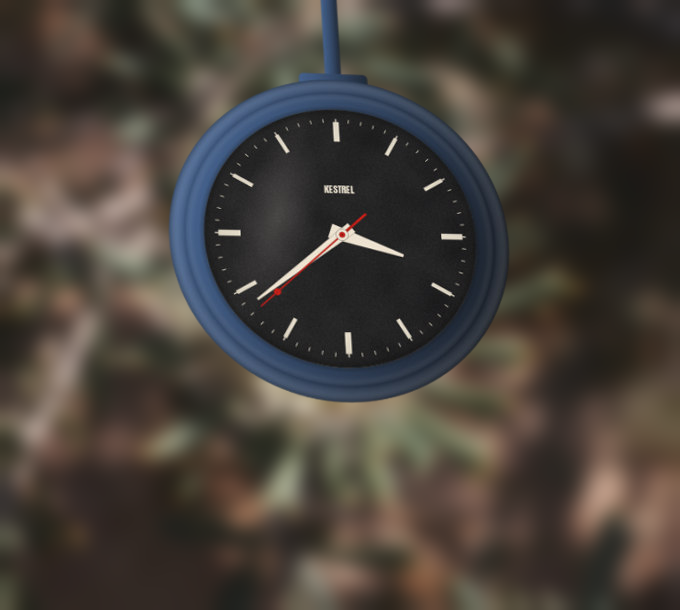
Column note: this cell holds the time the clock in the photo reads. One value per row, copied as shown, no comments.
3:38:38
